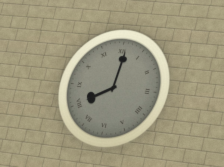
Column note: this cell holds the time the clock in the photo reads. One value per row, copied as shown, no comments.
8:01
